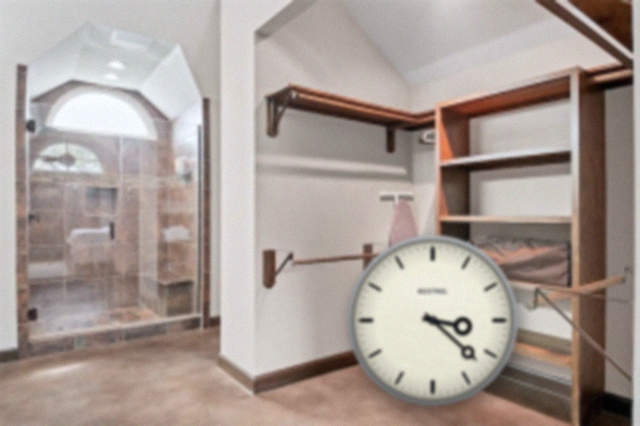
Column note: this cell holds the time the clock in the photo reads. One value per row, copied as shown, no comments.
3:22
